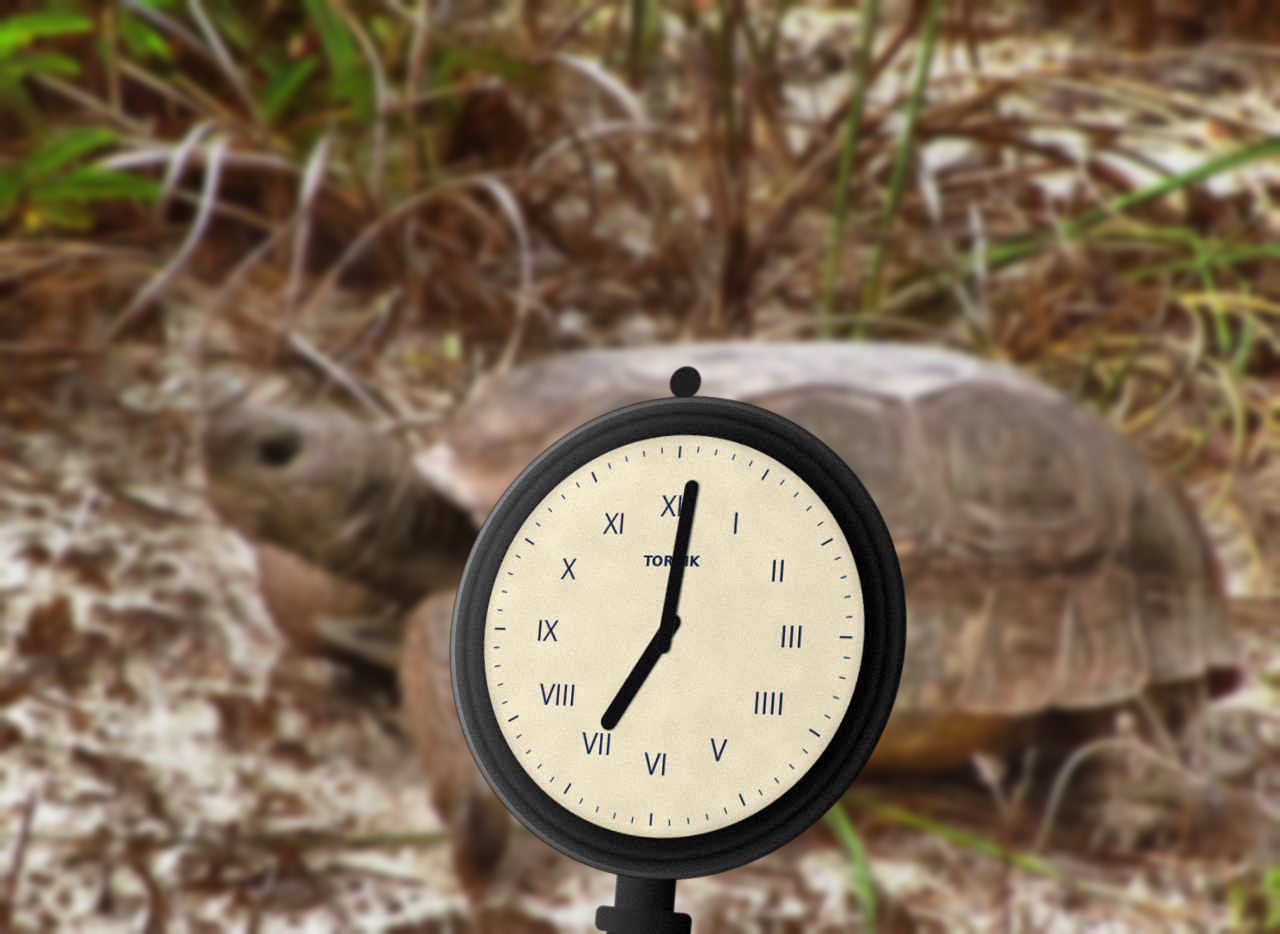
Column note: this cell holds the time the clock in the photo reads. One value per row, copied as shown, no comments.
7:01
